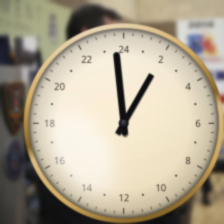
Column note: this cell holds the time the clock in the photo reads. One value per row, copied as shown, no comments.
1:59
